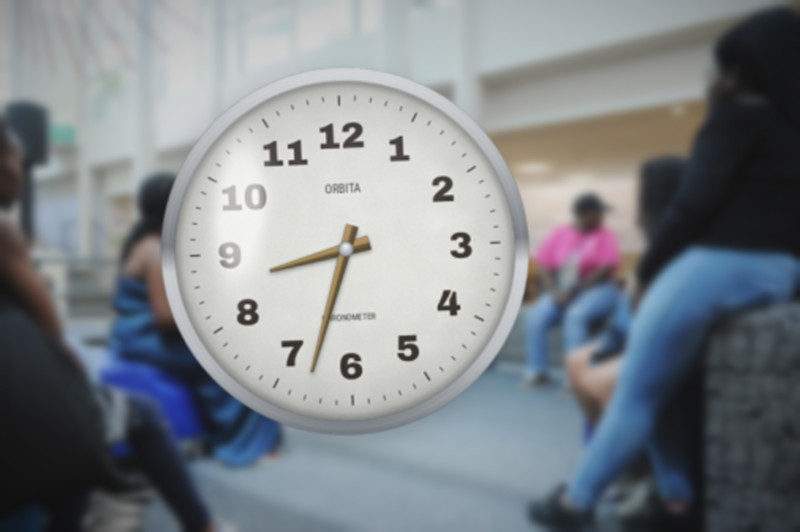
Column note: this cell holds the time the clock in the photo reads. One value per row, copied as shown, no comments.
8:33
